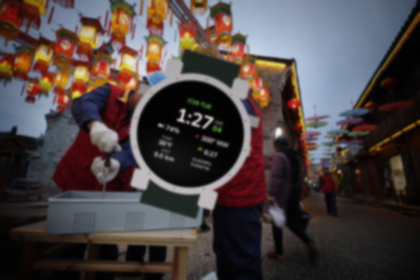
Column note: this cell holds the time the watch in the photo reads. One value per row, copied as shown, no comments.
1:27
